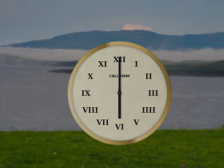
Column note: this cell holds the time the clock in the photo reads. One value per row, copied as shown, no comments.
6:00
